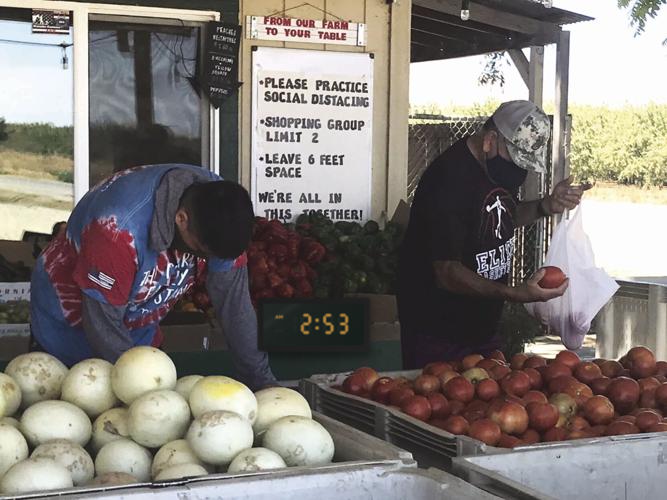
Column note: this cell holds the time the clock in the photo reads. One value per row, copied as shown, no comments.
2:53
